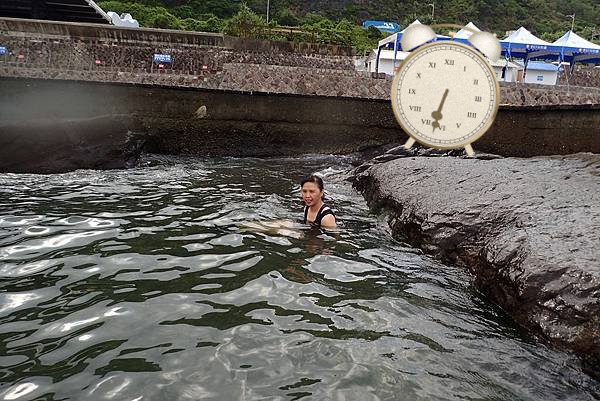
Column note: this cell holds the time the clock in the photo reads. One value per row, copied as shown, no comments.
6:32
